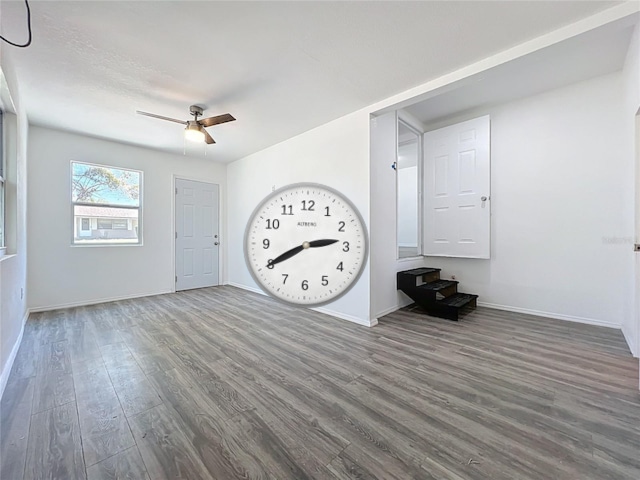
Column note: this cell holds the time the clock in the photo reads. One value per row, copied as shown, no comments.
2:40
